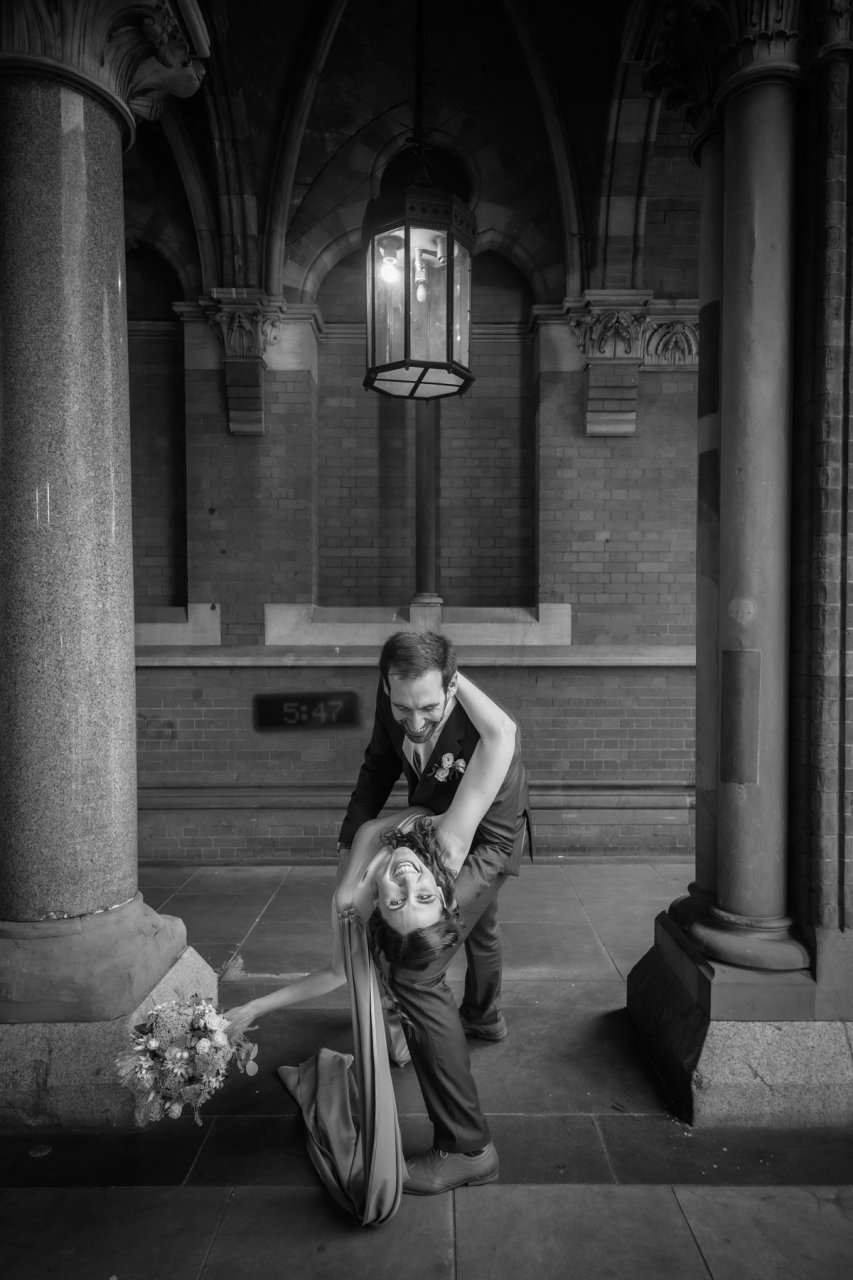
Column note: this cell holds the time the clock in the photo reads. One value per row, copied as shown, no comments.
5:47
